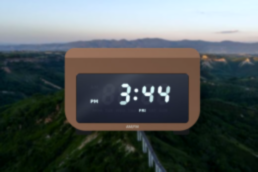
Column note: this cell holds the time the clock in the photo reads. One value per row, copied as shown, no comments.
3:44
